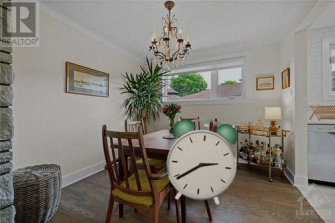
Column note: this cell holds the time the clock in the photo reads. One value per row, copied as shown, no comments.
2:39
